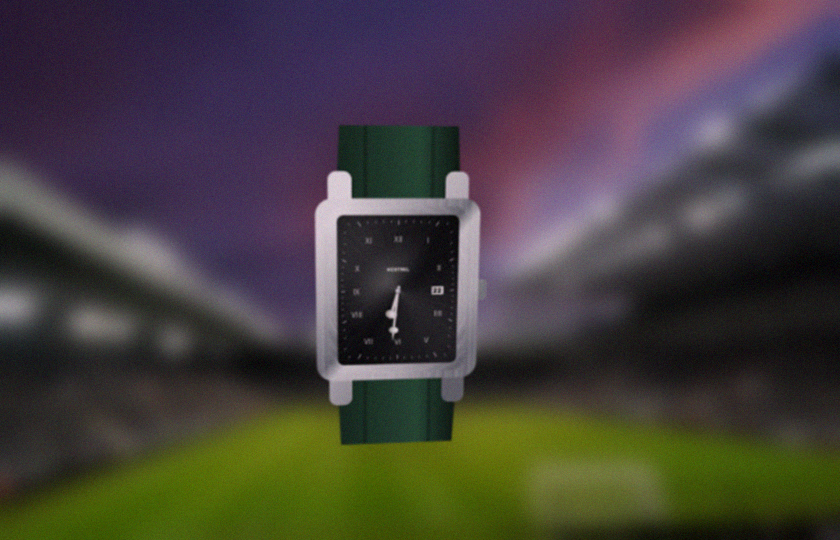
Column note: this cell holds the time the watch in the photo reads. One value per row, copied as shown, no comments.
6:31
